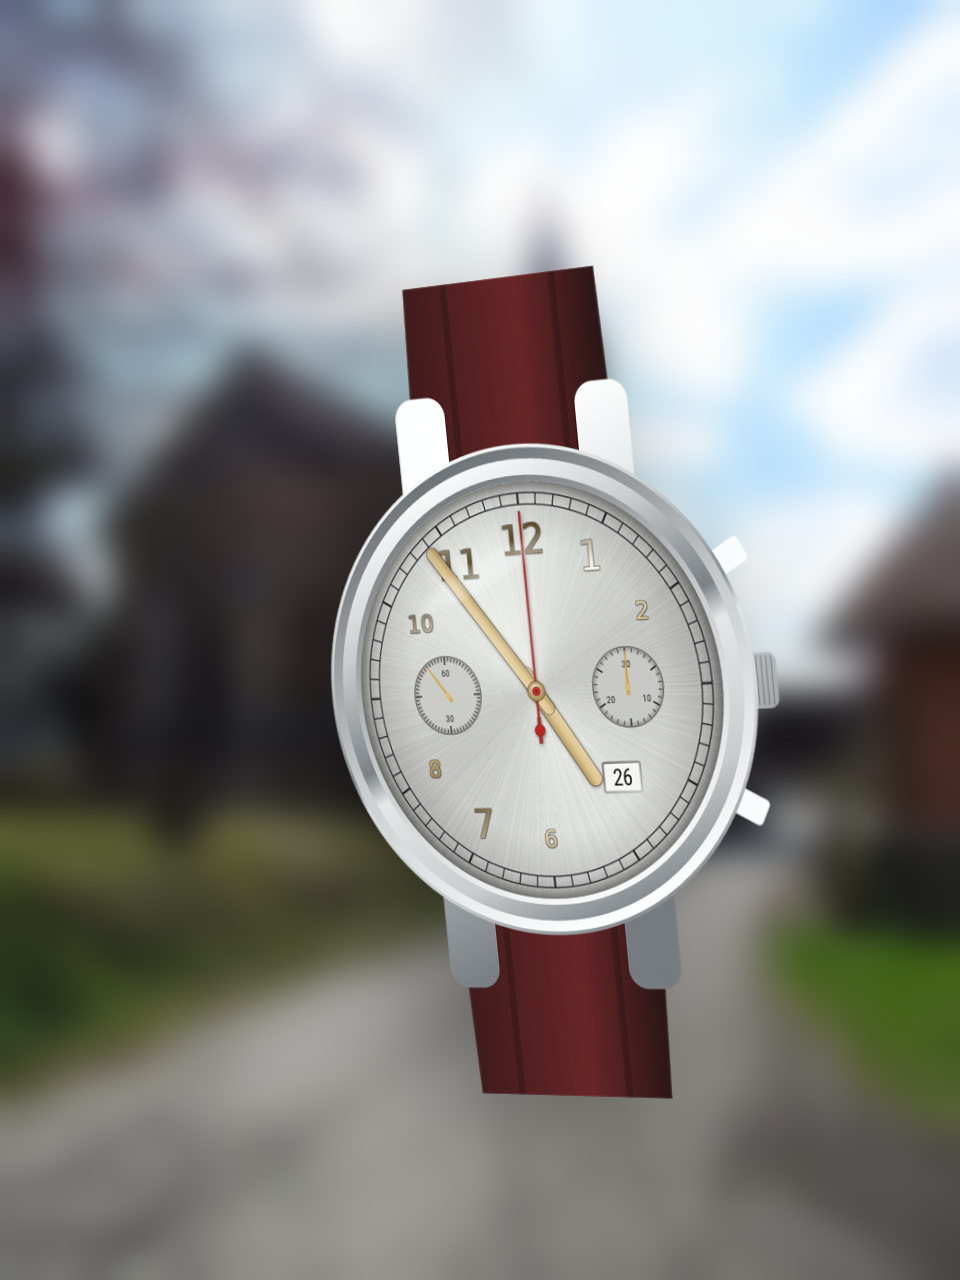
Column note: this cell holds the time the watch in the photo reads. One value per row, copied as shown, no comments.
4:53:54
